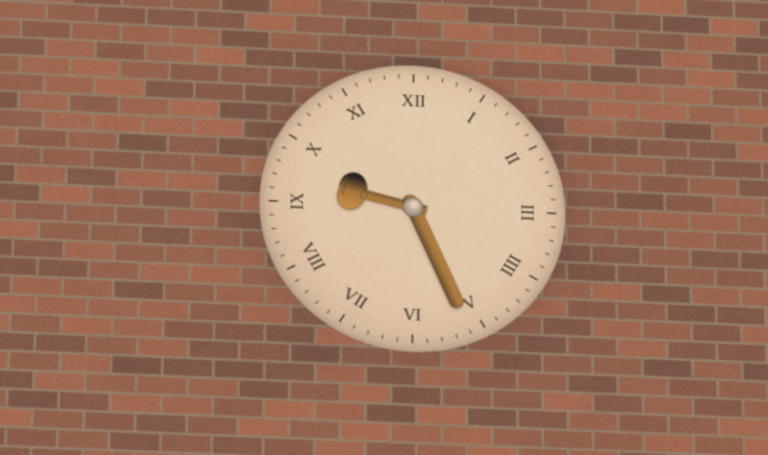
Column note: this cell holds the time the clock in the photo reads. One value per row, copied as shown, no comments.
9:26
